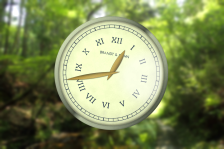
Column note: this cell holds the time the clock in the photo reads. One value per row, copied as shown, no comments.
12:42
